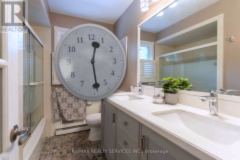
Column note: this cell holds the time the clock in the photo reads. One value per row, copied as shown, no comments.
12:29
